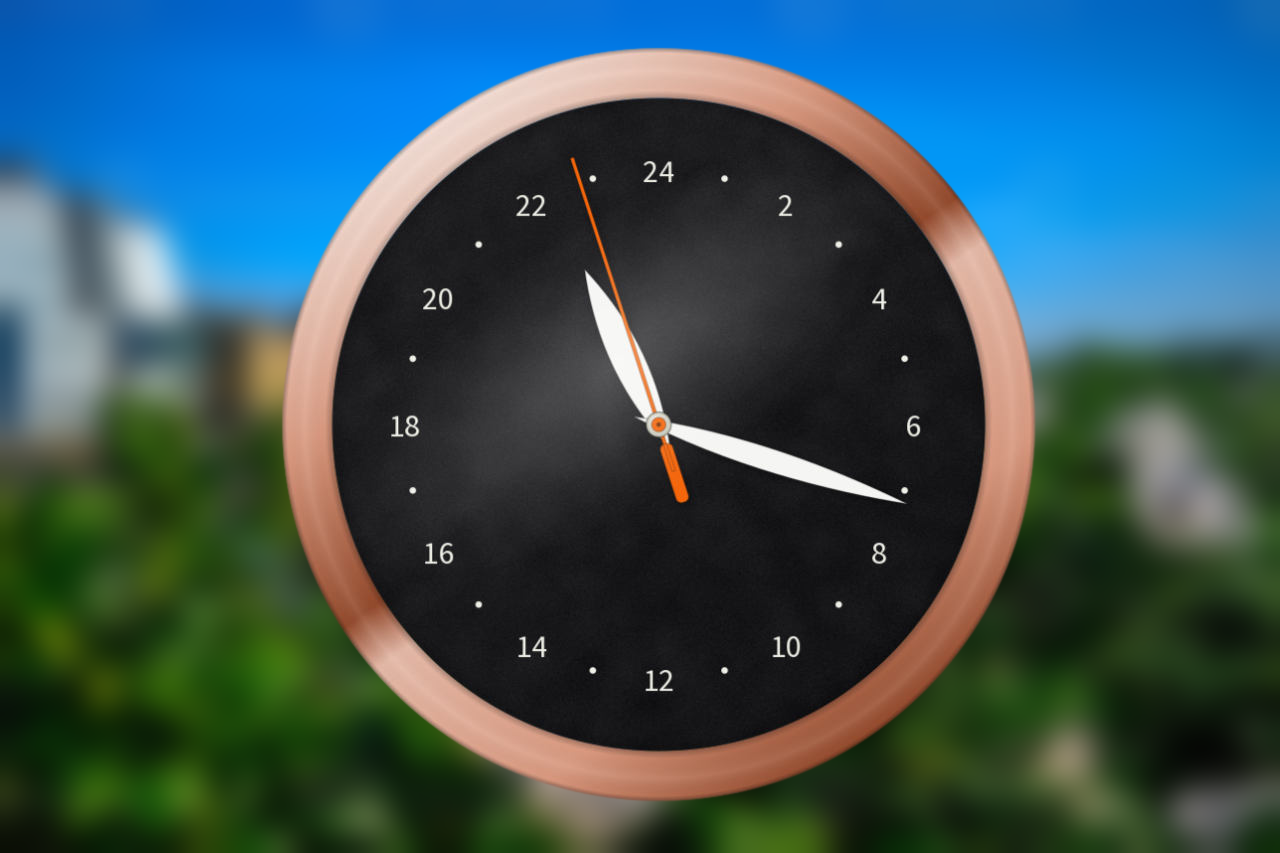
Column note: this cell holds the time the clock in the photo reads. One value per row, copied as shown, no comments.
22:17:57
